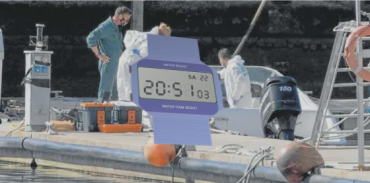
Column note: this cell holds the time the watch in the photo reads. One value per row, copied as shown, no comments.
20:51:03
